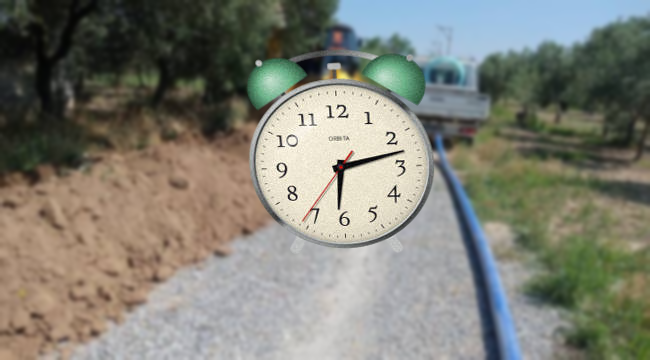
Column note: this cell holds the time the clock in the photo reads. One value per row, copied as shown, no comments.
6:12:36
